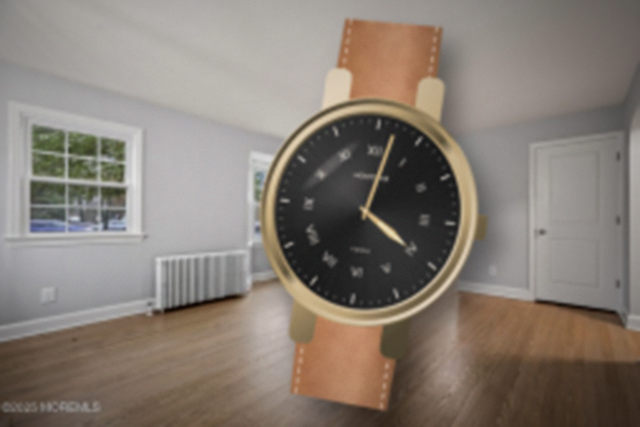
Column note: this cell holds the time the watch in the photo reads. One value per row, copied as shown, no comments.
4:02
